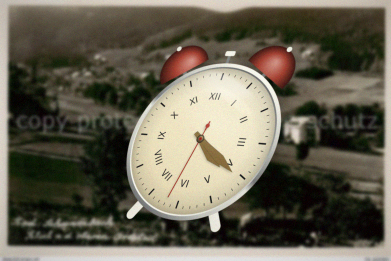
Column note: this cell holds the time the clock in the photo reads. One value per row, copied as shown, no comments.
4:20:32
